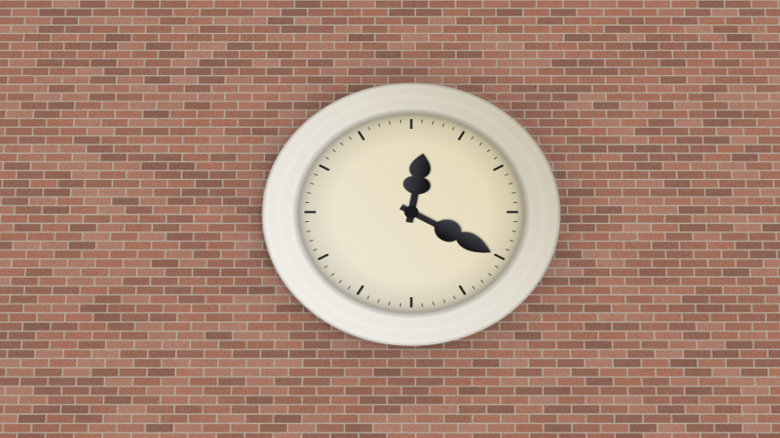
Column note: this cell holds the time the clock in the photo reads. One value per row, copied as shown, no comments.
12:20
